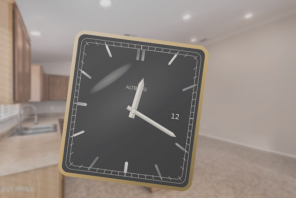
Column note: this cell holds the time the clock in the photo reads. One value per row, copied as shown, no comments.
12:19
